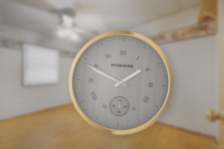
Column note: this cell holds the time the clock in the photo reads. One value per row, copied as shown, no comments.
1:49
